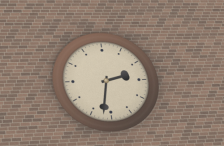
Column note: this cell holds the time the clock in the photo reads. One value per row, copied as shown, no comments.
2:32
